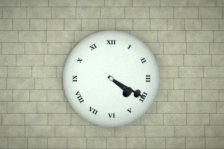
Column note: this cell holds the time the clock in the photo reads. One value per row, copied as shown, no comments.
4:20
